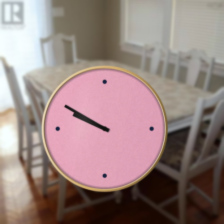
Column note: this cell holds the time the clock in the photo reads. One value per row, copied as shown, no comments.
9:50
